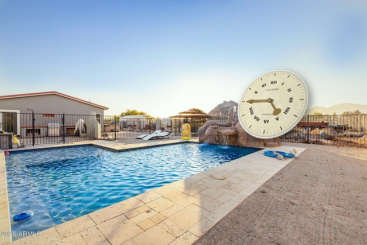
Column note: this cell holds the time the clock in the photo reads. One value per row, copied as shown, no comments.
4:45
